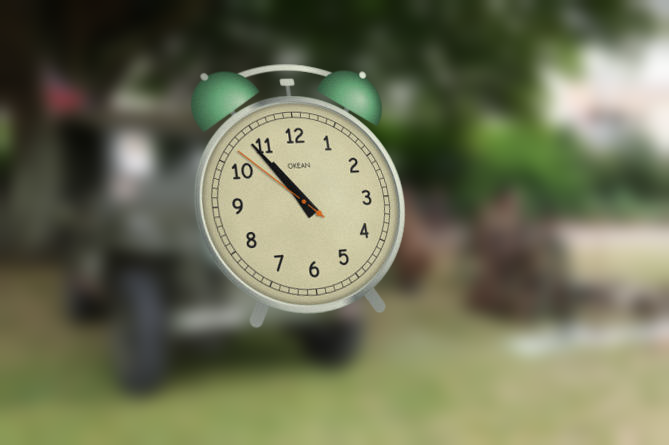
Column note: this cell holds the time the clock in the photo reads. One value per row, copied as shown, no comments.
10:53:52
